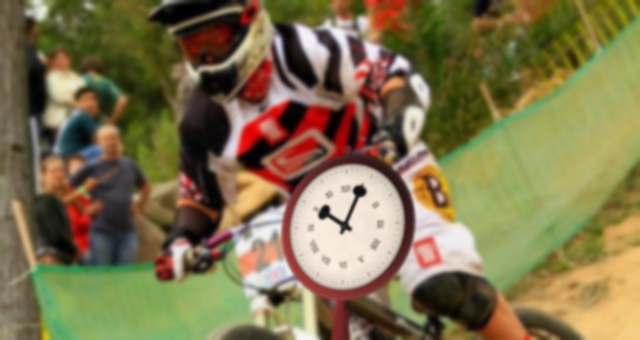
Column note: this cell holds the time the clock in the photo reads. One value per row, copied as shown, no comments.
10:04
